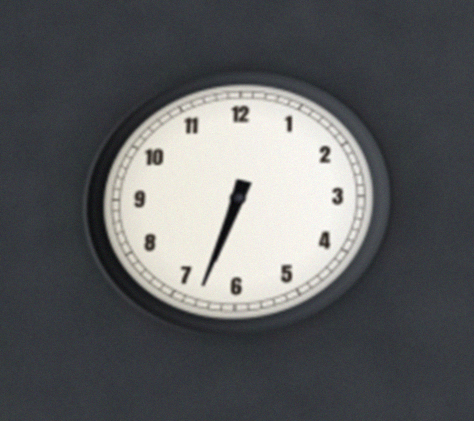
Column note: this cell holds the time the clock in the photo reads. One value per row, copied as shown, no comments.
6:33
